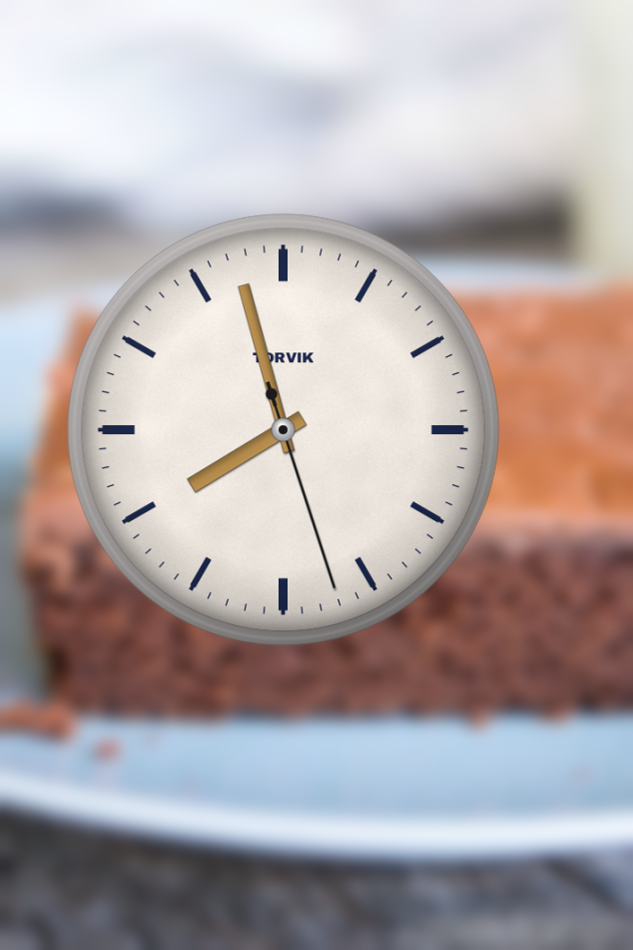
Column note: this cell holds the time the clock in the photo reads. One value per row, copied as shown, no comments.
7:57:27
